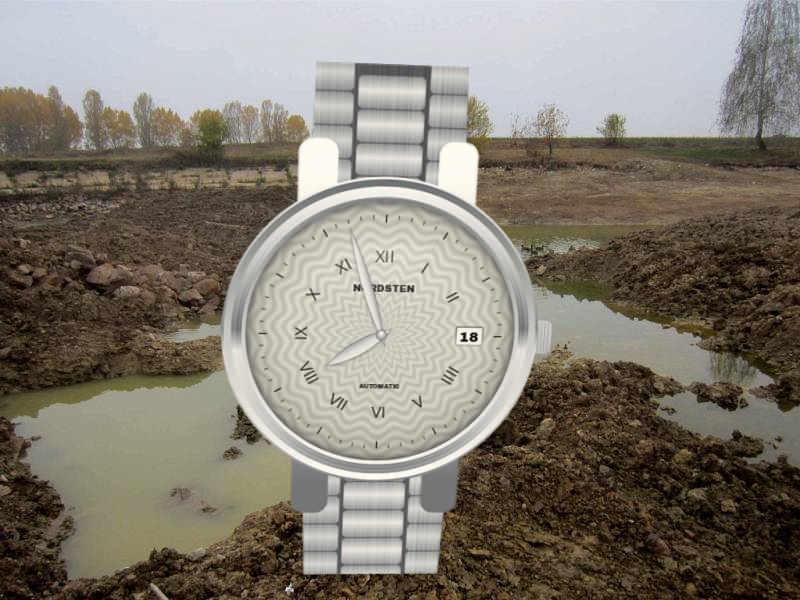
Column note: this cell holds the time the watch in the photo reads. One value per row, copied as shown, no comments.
7:57
